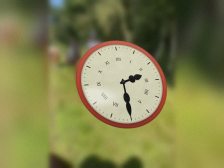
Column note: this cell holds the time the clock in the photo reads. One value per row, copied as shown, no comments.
2:30
